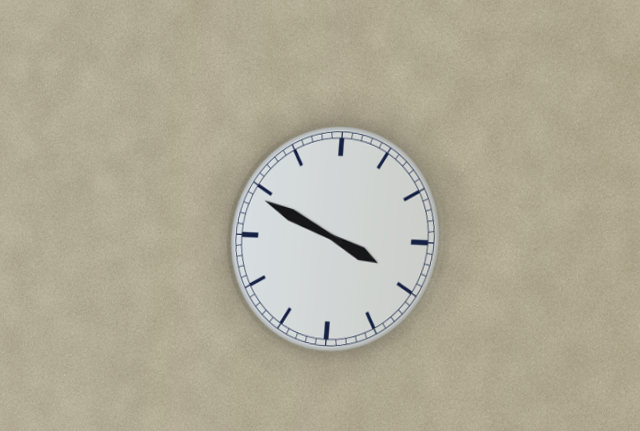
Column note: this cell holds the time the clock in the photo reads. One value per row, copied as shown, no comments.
3:49
